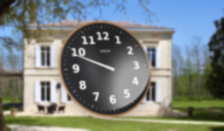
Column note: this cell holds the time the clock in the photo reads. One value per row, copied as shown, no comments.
9:49
